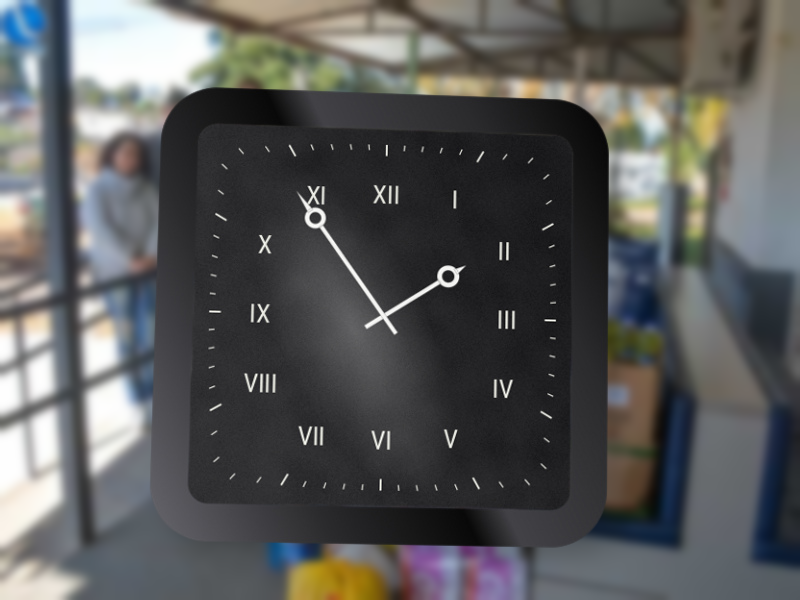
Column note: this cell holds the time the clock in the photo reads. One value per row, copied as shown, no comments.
1:54
